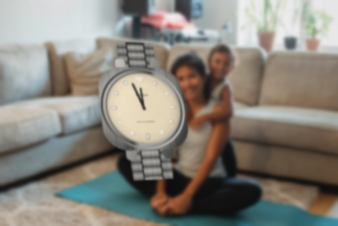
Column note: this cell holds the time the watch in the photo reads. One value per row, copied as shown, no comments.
11:57
